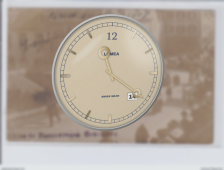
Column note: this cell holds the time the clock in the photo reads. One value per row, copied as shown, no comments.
11:21
